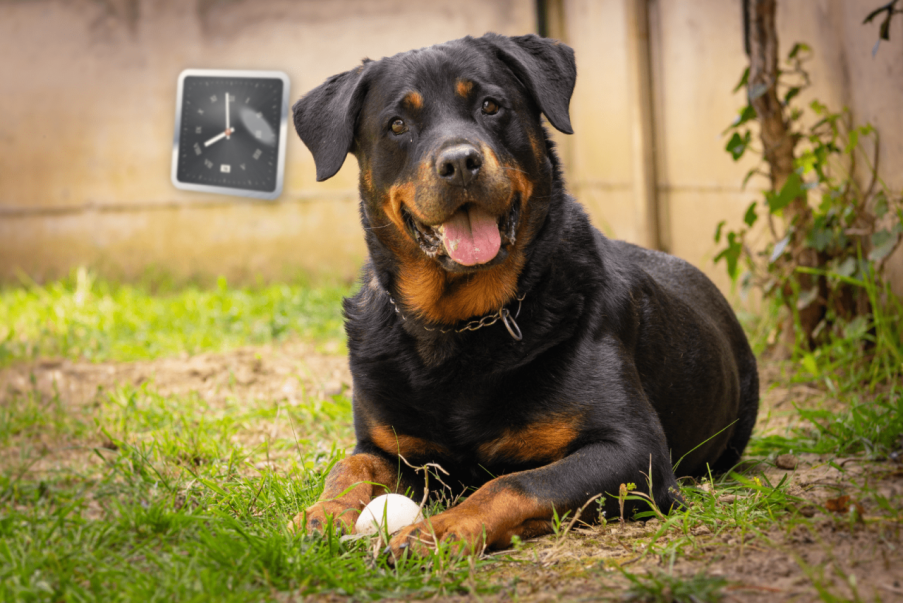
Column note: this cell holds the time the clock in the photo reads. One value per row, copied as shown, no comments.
7:59
